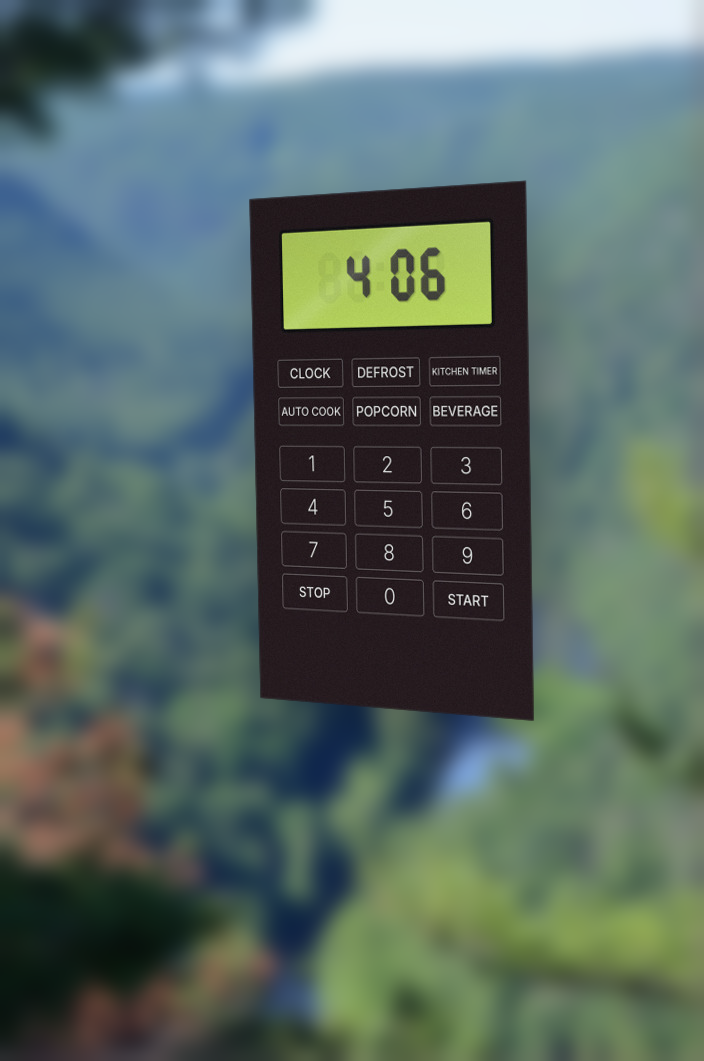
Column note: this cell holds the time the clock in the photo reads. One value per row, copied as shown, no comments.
4:06
